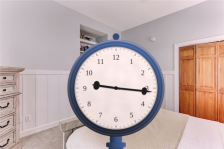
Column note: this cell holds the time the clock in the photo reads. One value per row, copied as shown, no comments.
9:16
